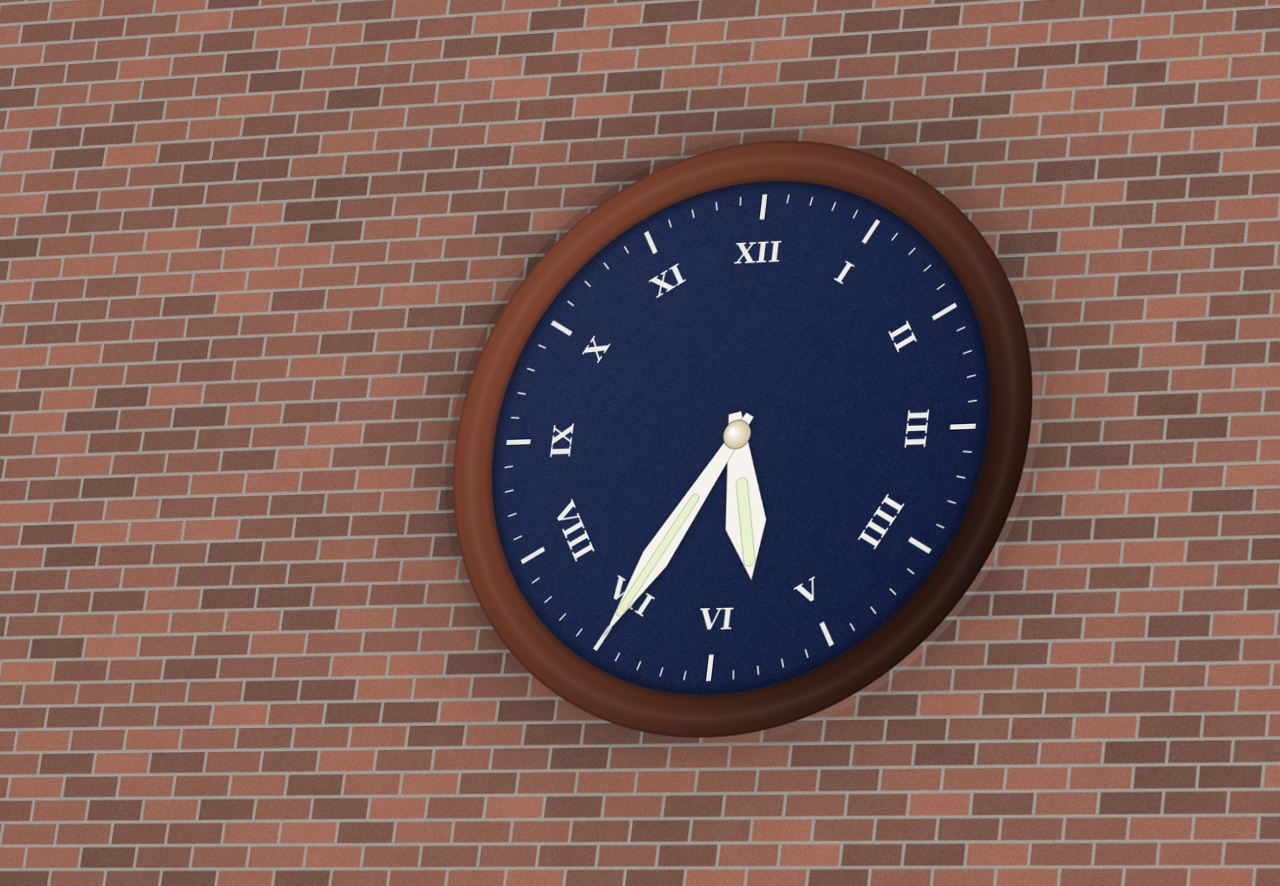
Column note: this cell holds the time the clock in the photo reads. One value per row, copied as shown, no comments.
5:35
